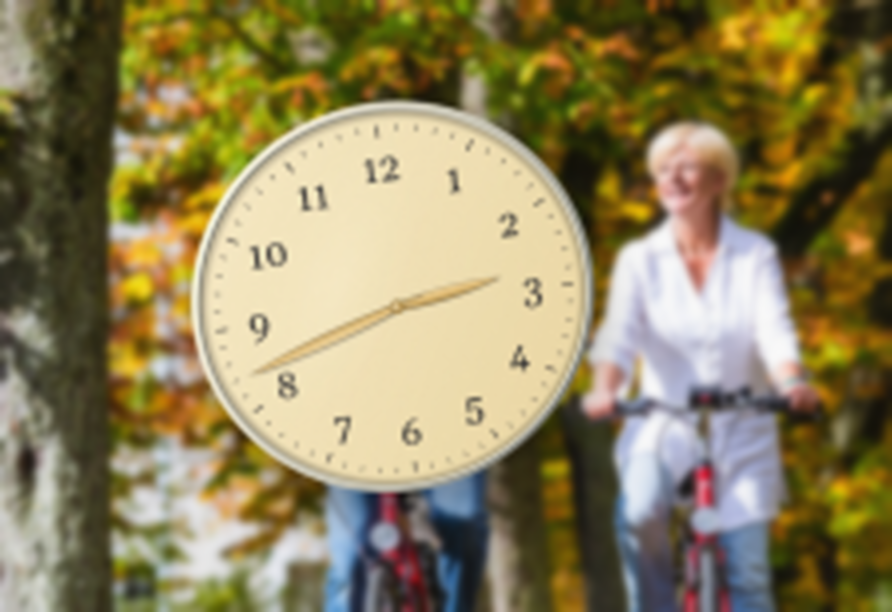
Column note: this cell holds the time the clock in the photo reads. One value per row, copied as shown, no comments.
2:42
